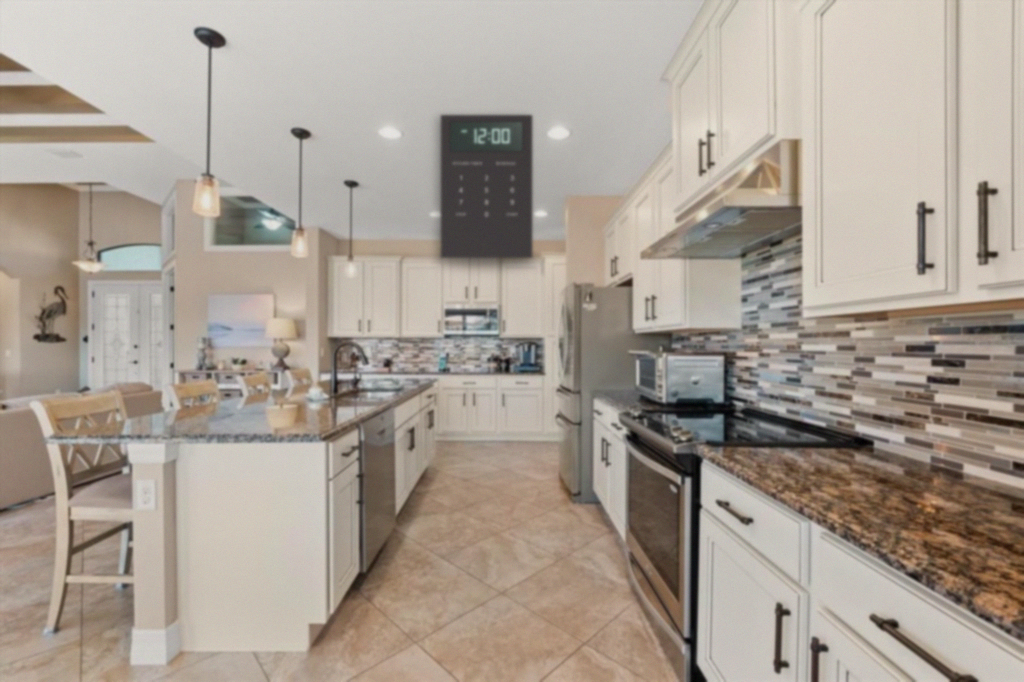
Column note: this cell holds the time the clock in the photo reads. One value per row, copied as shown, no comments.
12:00
